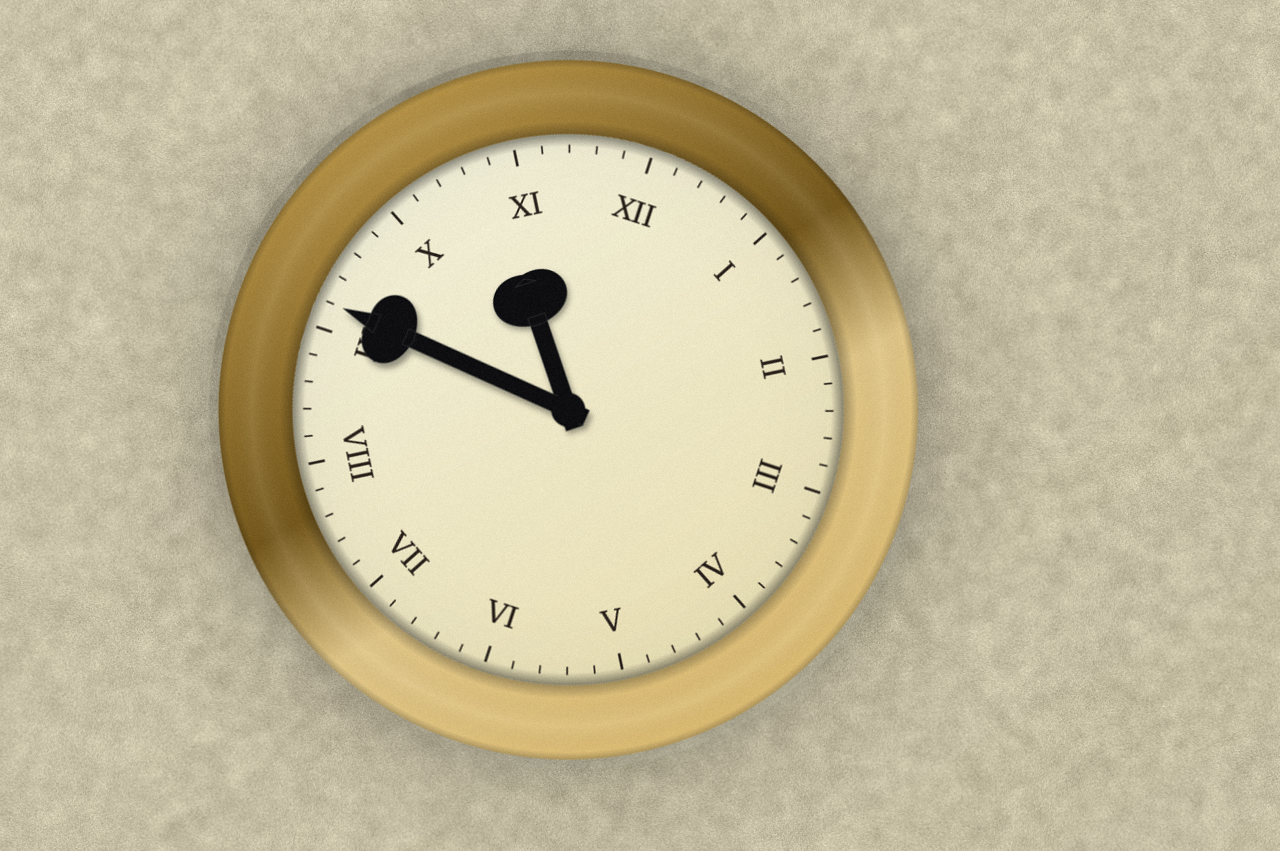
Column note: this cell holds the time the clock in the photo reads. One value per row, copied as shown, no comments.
10:46
